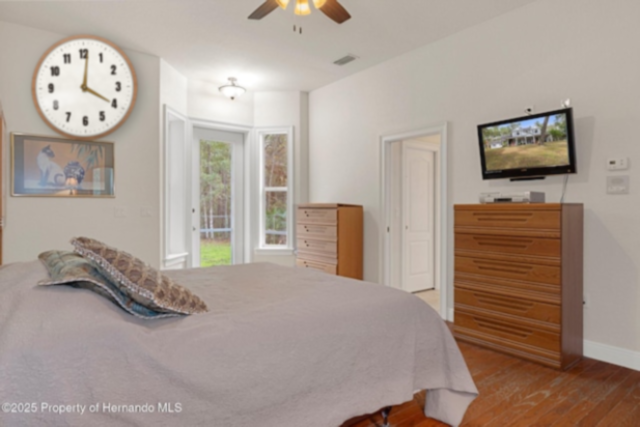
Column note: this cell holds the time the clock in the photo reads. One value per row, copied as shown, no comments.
4:01
